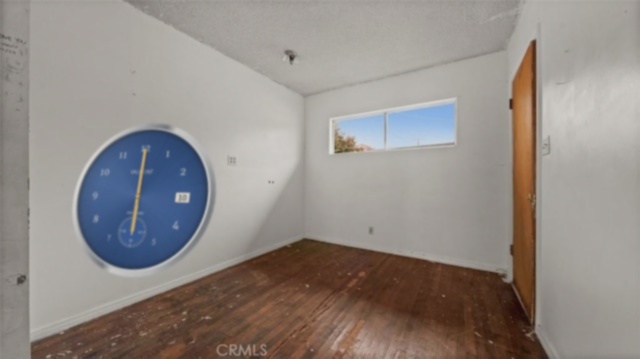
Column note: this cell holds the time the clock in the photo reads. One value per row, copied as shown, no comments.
6:00
